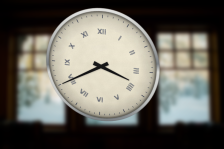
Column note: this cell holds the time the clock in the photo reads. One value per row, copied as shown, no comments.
3:40
